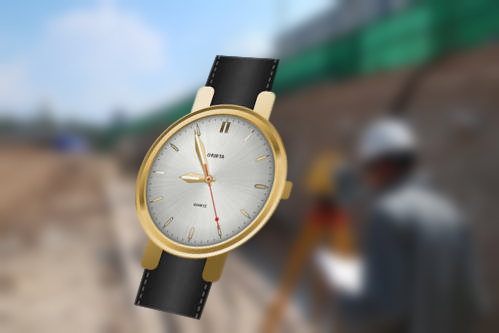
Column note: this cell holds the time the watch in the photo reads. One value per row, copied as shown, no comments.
8:54:25
